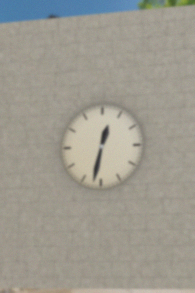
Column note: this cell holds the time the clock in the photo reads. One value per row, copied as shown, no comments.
12:32
